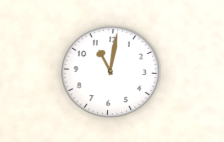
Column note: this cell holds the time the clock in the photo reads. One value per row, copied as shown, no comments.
11:01
